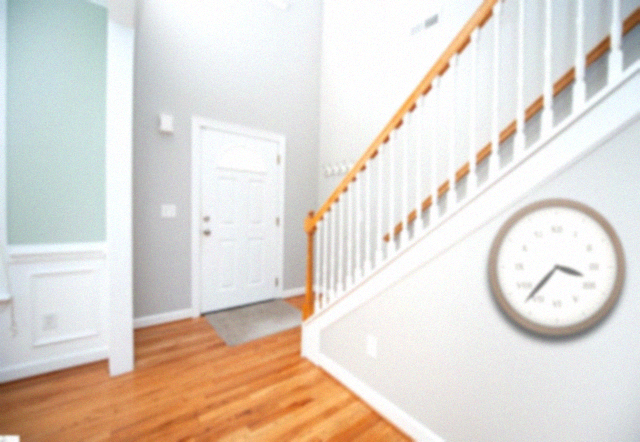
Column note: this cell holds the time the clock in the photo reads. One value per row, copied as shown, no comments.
3:37
